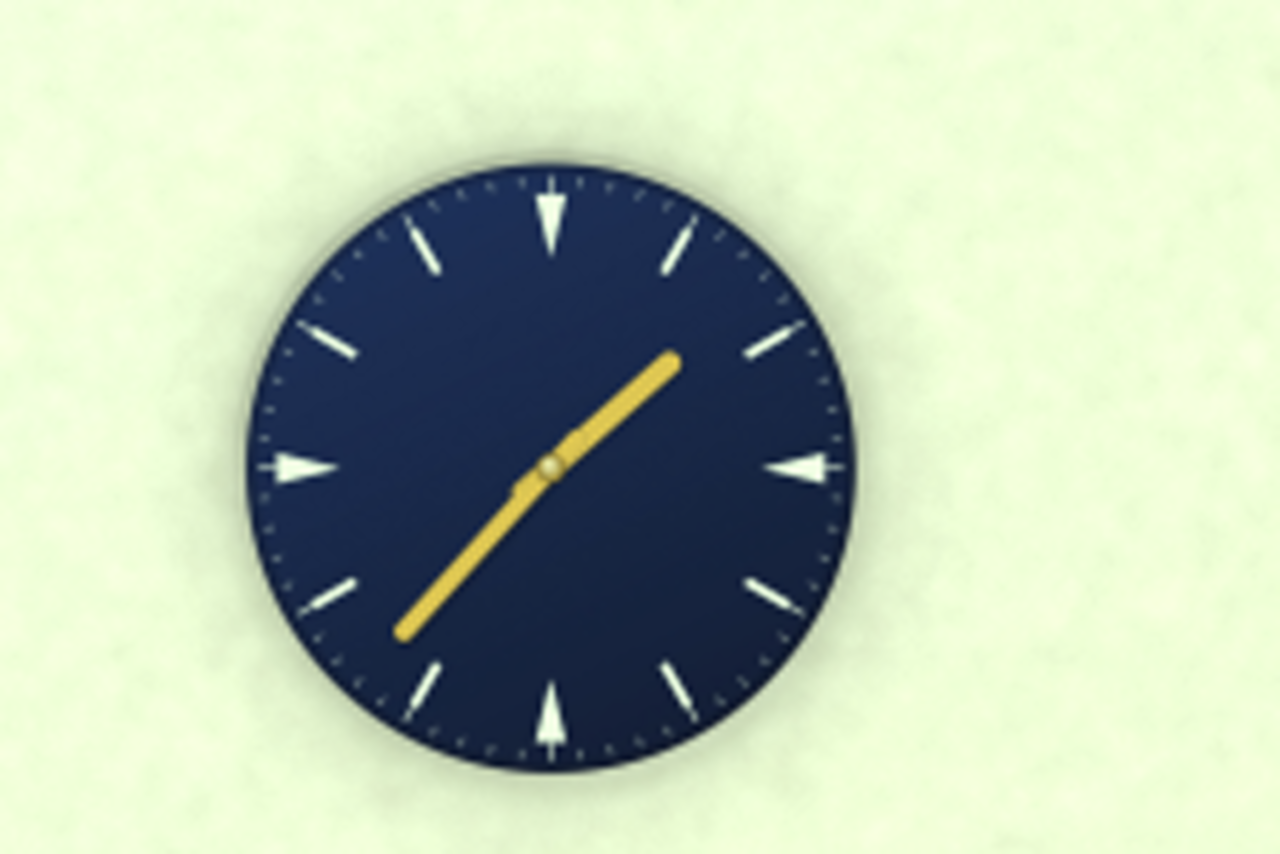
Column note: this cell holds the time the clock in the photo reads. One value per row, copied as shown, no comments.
1:37
